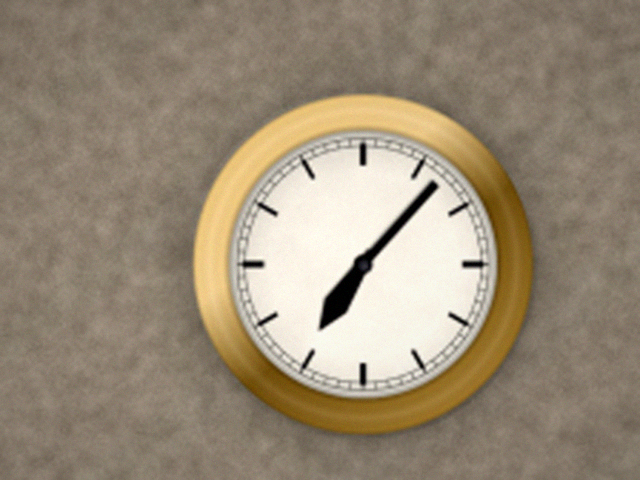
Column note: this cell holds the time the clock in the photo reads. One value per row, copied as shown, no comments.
7:07
